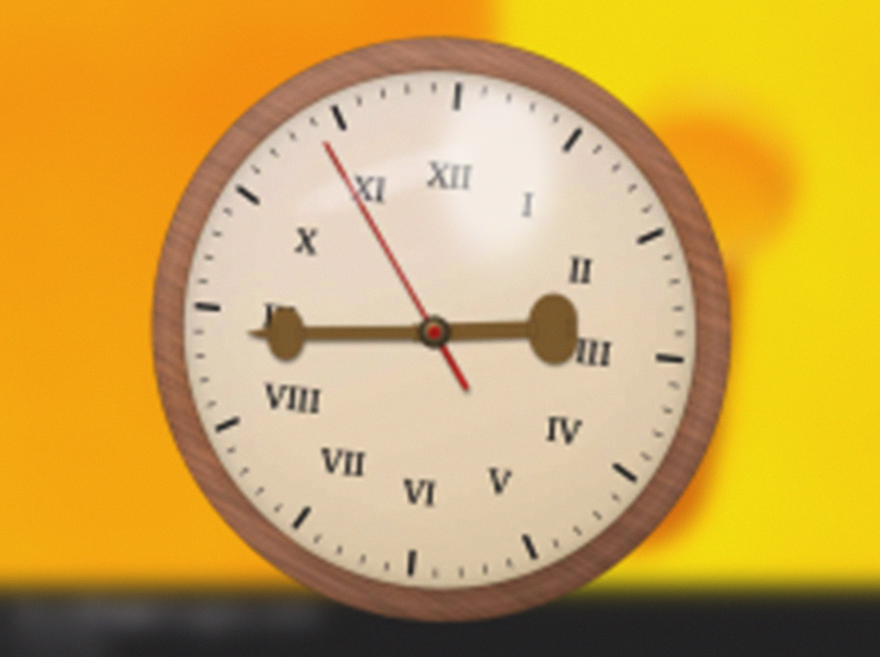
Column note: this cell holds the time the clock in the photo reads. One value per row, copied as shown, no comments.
2:43:54
